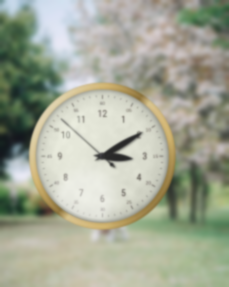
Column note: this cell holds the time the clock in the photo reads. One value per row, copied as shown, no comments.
3:09:52
